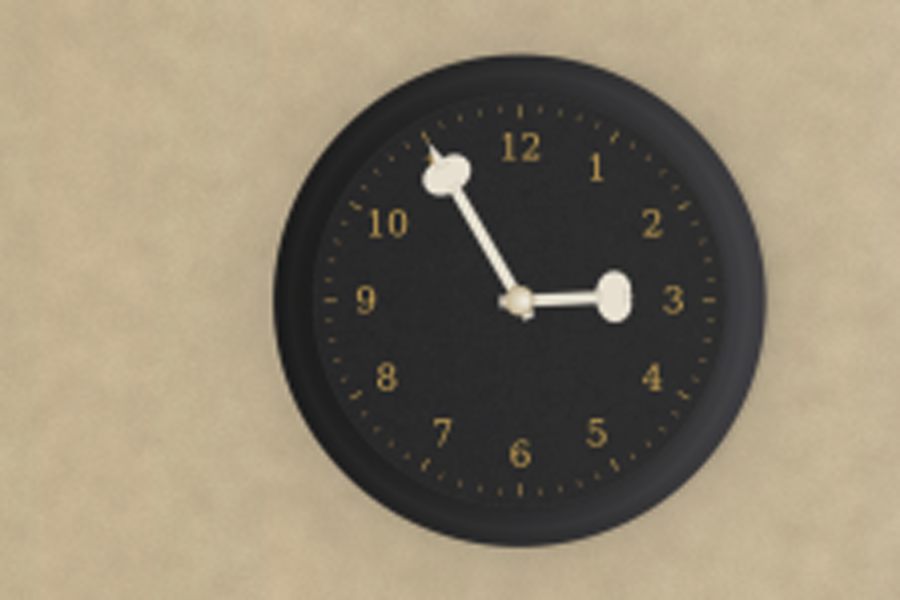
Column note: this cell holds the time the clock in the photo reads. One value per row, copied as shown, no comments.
2:55
